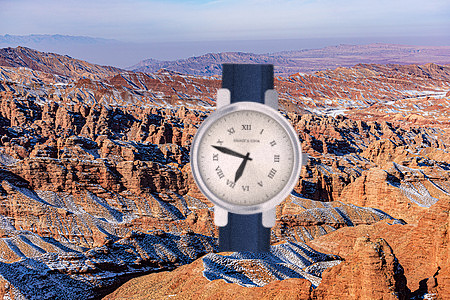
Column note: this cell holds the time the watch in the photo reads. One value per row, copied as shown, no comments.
6:48
